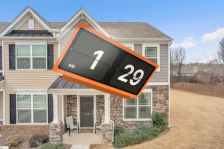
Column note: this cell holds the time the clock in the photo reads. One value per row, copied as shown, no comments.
1:29
